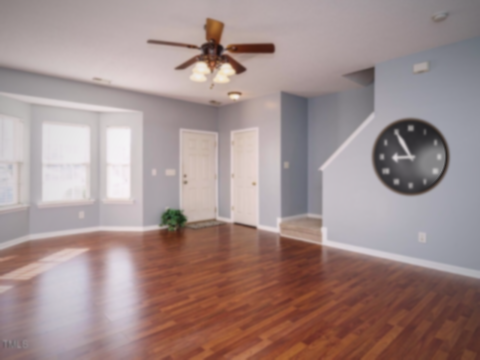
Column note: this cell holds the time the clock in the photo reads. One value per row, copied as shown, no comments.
8:55
